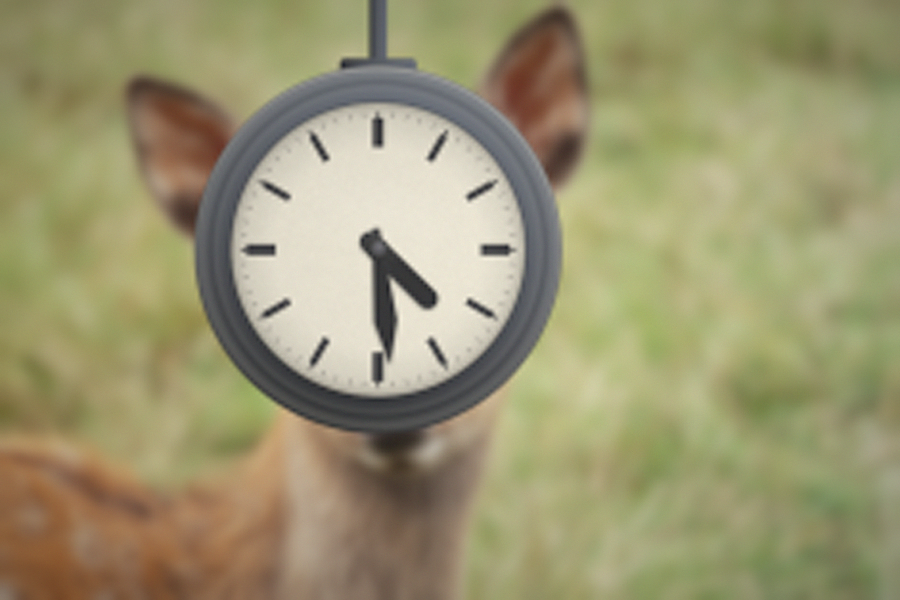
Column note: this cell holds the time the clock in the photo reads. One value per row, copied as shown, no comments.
4:29
